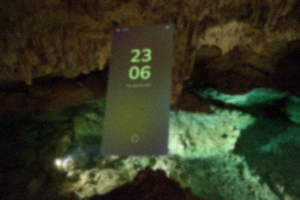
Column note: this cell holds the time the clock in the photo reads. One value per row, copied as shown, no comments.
23:06
